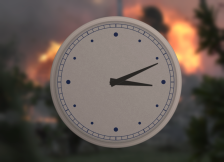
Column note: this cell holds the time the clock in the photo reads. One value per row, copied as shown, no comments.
3:11
